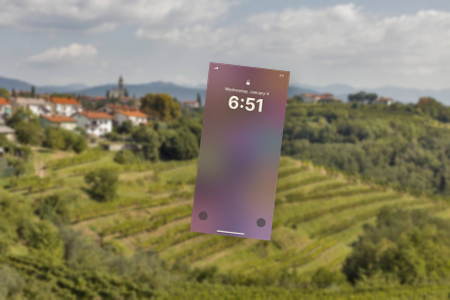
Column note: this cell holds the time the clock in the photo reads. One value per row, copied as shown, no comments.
6:51
